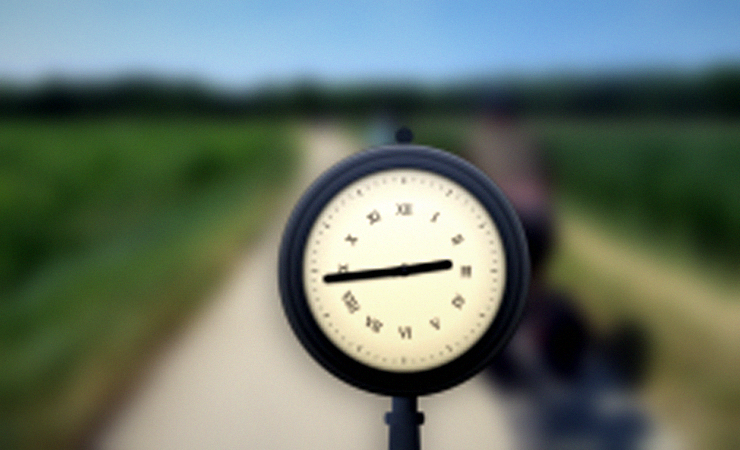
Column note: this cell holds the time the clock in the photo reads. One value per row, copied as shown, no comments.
2:44
